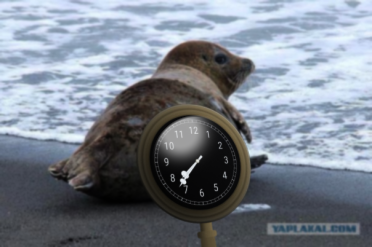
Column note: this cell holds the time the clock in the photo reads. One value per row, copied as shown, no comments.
7:37
